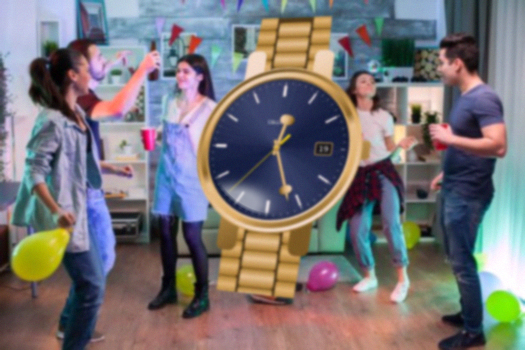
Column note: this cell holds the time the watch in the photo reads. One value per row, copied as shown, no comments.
12:26:37
